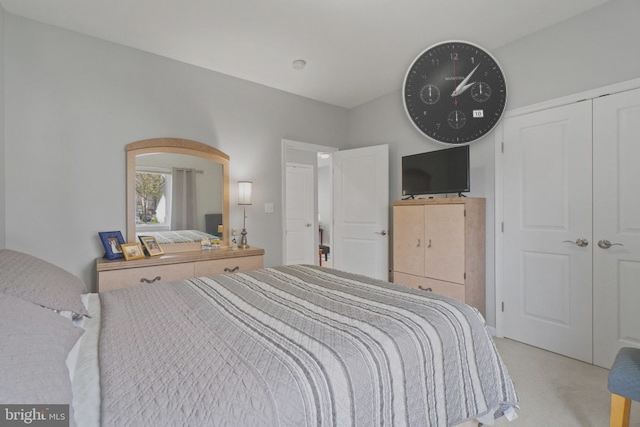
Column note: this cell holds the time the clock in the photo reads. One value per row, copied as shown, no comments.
2:07
